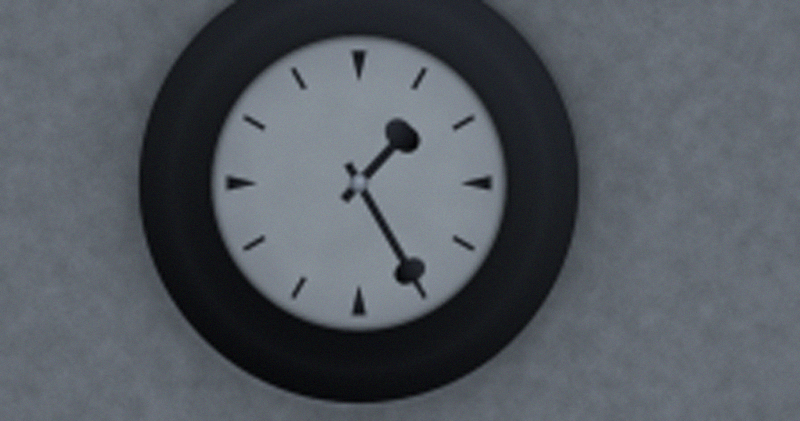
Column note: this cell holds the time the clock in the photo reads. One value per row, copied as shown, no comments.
1:25
